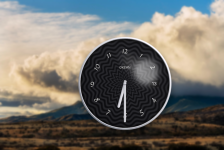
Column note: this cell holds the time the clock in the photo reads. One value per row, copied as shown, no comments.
6:30
